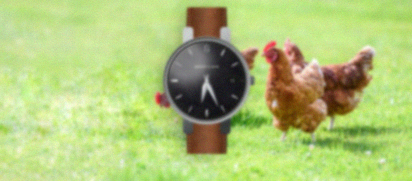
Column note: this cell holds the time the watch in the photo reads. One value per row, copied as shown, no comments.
6:26
